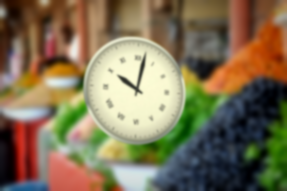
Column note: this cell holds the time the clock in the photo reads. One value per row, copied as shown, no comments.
10:02
